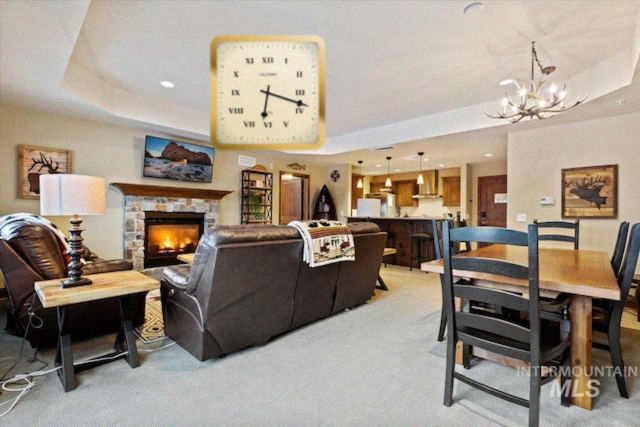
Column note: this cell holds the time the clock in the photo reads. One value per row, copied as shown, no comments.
6:18
